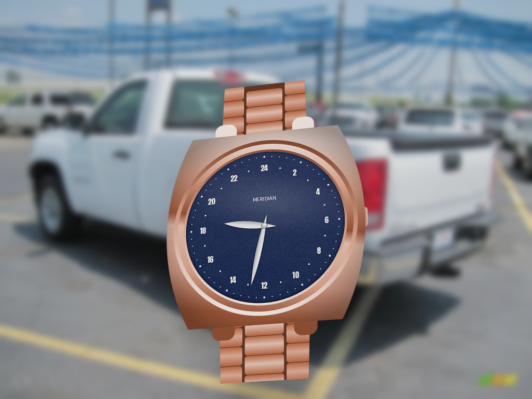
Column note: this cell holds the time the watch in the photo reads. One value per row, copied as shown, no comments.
18:32
